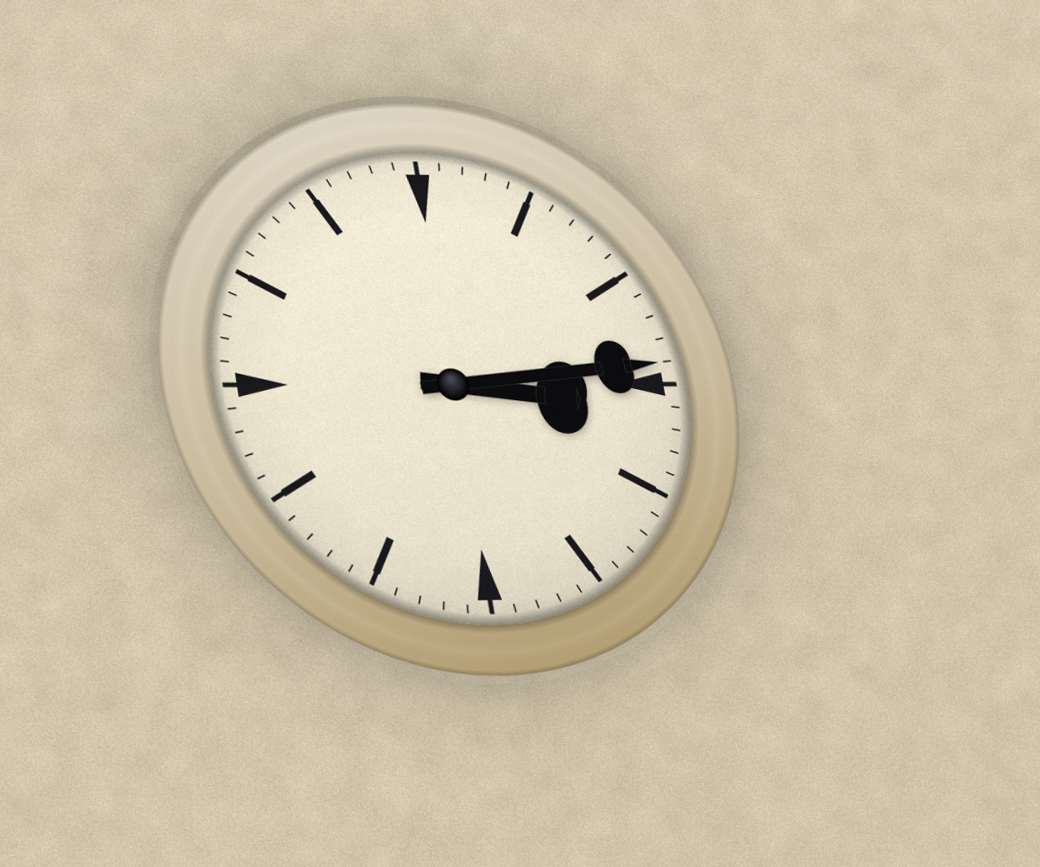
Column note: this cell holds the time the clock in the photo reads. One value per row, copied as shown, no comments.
3:14
